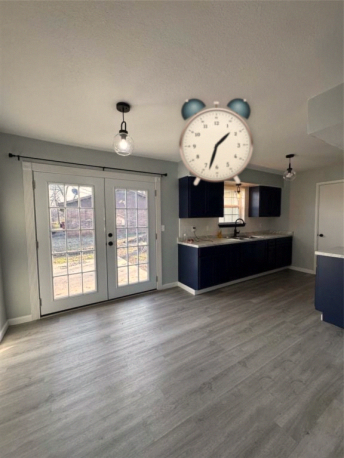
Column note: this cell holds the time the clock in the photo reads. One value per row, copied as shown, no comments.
1:33
